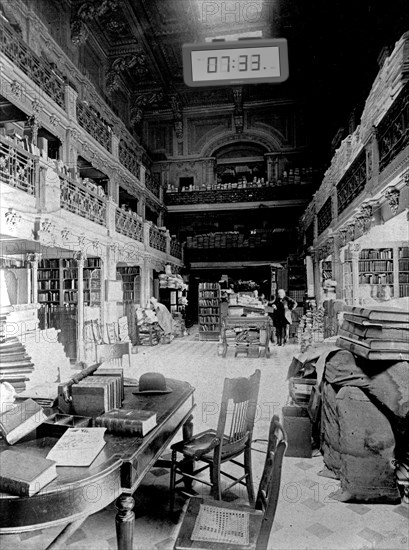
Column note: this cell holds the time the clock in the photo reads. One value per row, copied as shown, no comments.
7:33
